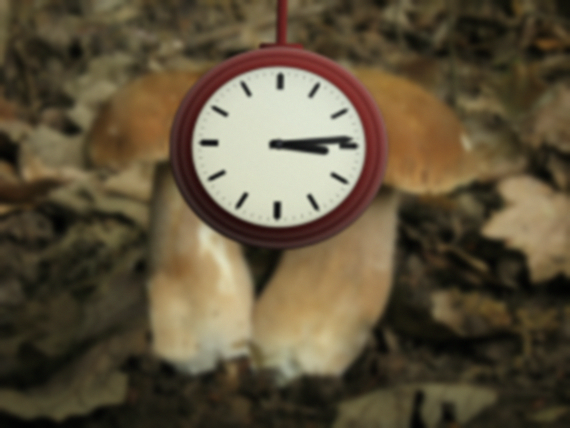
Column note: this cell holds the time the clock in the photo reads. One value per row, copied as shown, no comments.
3:14
